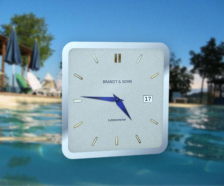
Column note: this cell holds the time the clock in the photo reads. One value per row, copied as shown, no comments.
4:46
